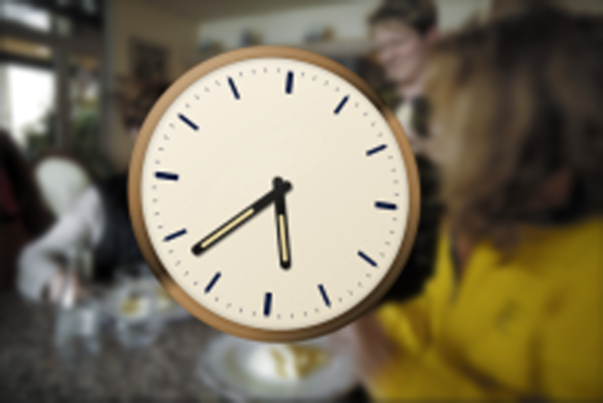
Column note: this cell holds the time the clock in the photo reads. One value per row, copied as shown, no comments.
5:38
